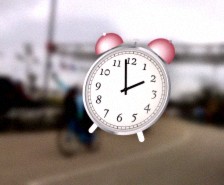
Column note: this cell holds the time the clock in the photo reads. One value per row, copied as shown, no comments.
1:58
